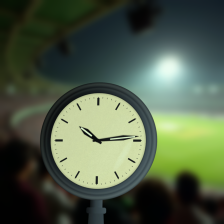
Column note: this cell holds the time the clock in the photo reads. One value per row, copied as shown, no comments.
10:14
